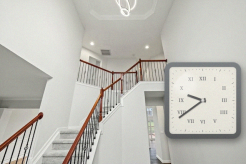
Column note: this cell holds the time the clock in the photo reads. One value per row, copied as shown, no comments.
9:39
